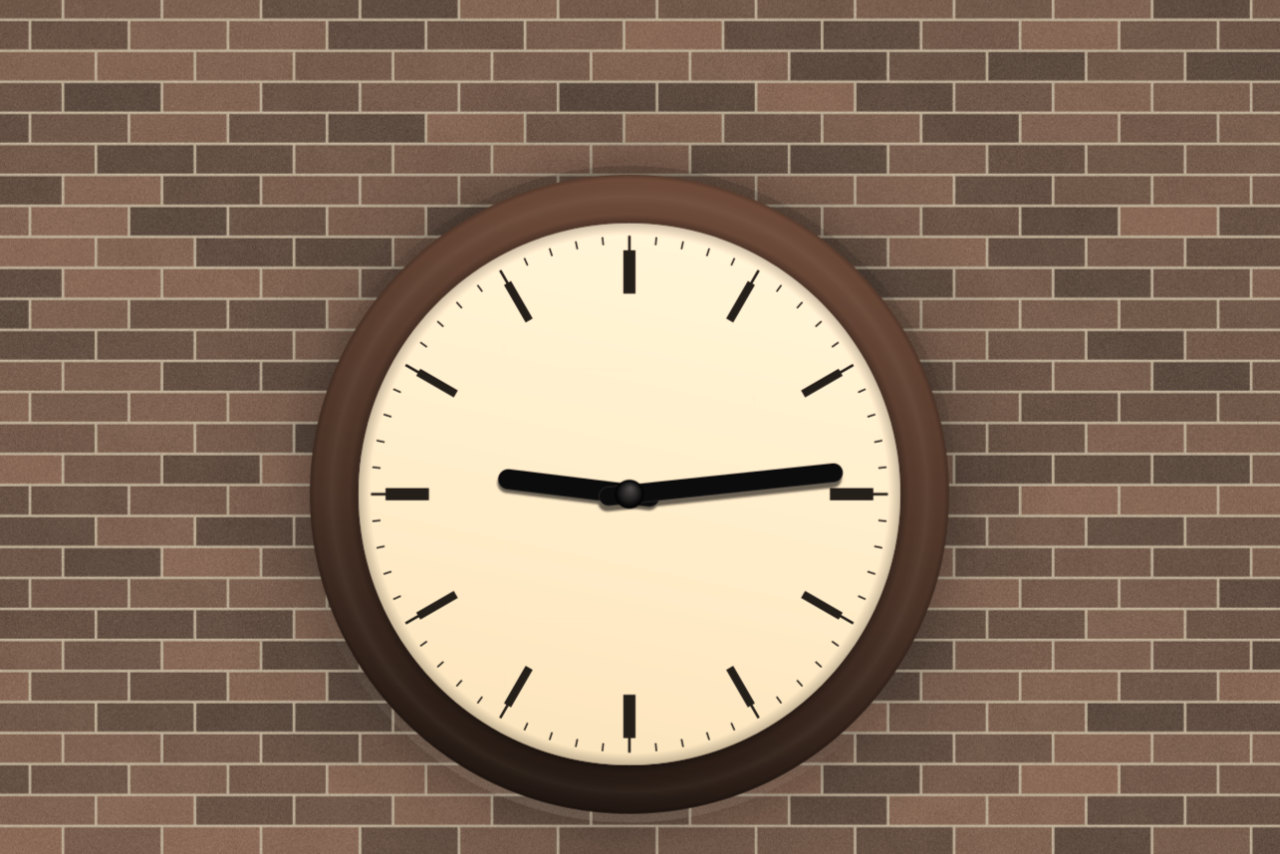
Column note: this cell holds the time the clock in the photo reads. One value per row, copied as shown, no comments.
9:14
